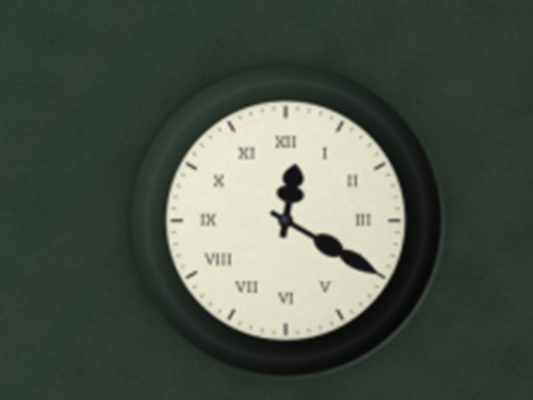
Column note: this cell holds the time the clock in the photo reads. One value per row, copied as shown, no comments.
12:20
